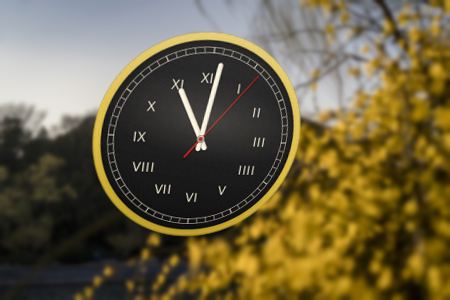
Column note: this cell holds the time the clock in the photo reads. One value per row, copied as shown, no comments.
11:01:06
